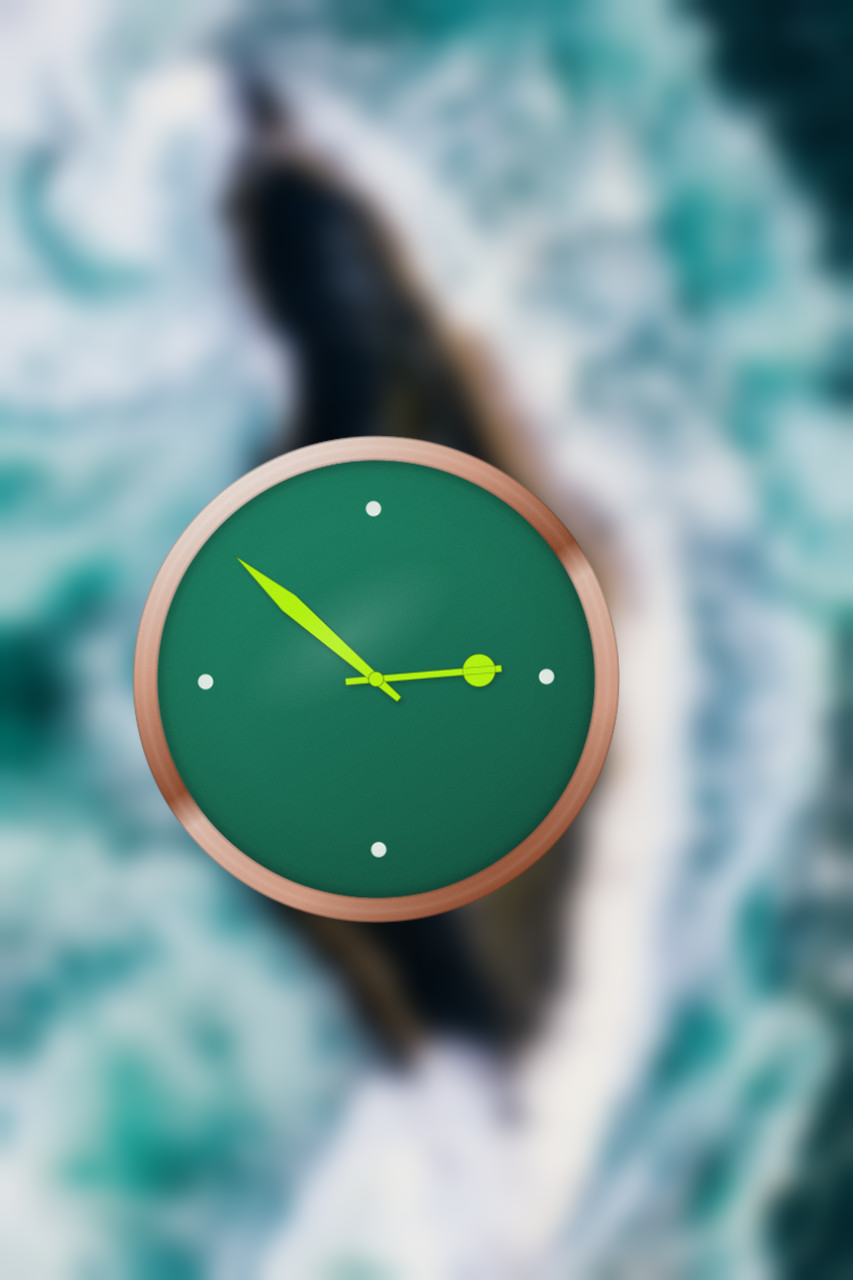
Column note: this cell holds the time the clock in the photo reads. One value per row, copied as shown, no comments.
2:52
